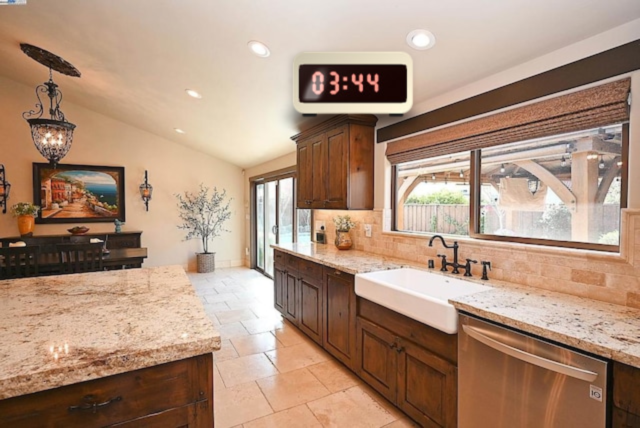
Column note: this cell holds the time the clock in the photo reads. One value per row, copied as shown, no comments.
3:44
